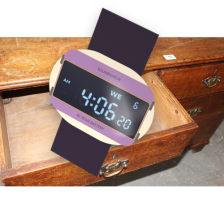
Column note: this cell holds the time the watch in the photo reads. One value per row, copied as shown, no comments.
4:06:20
